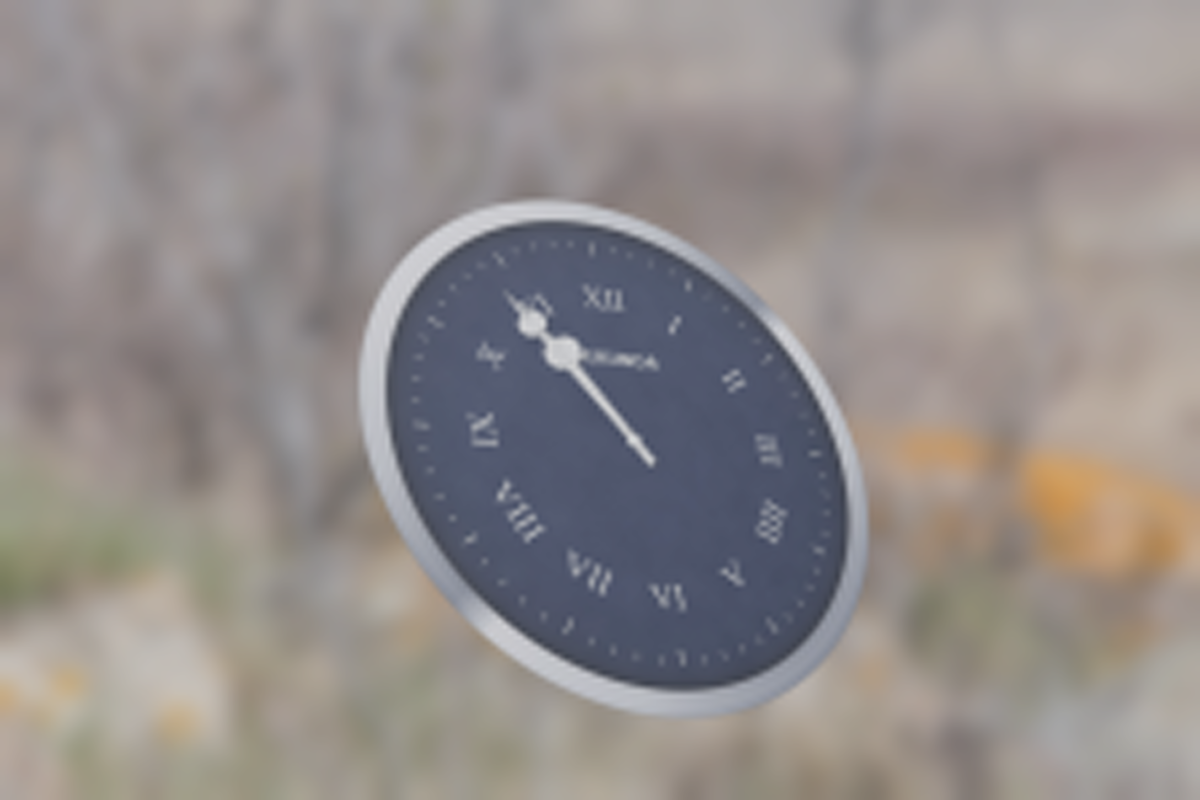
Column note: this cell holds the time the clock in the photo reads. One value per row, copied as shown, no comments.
10:54
